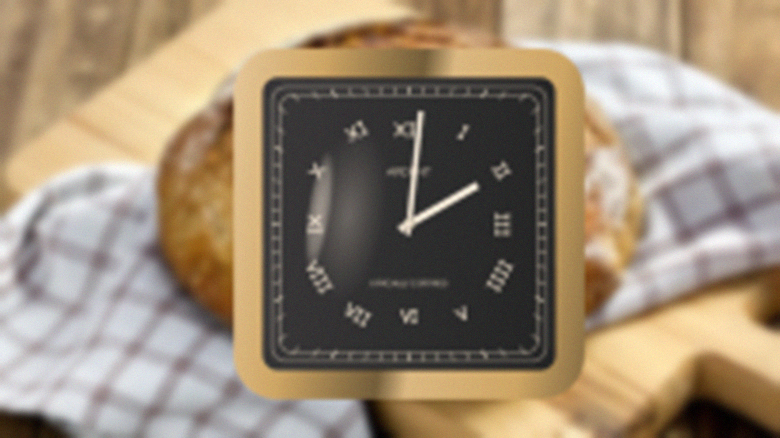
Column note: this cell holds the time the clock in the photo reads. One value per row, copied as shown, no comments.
2:01
